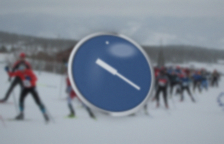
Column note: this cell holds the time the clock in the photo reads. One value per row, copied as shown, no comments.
10:22
